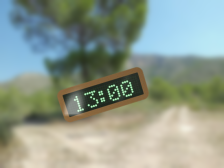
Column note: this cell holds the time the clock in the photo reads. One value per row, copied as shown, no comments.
13:00
